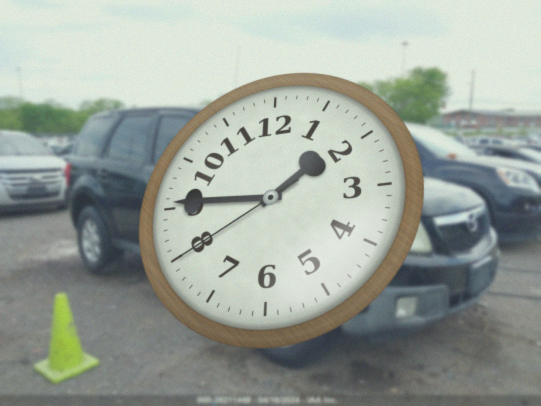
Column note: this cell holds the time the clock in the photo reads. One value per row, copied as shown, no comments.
1:45:40
